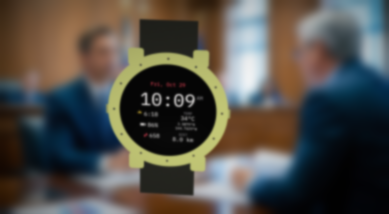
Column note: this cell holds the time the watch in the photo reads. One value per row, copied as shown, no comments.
10:09
